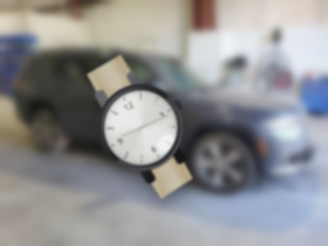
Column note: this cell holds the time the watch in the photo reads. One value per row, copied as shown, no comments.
9:16
